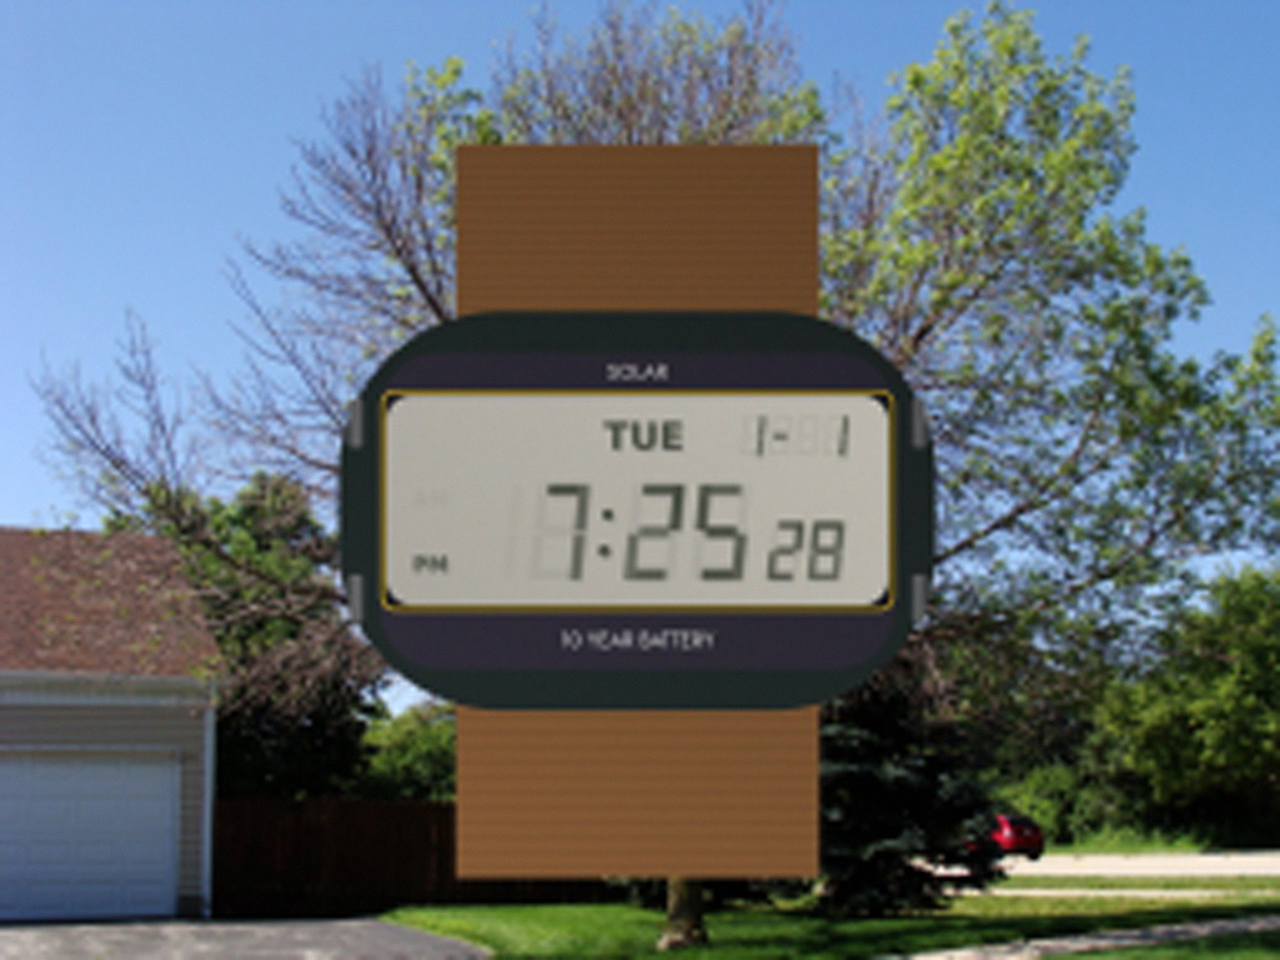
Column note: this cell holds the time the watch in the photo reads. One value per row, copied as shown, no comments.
7:25:28
